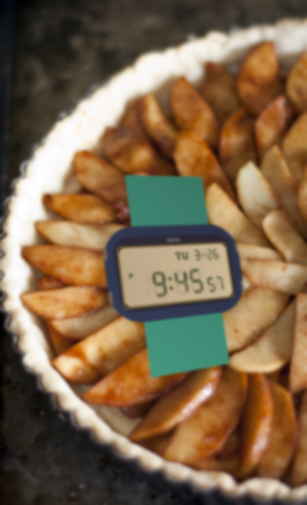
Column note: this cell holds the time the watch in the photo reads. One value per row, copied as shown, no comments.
9:45:57
